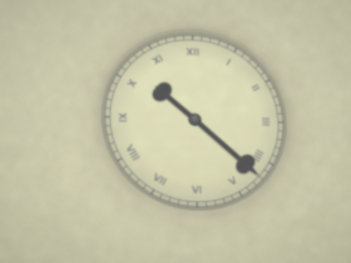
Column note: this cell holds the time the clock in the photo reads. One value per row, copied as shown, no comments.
10:22
